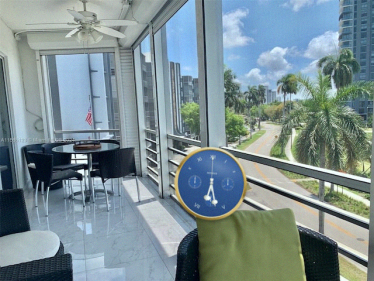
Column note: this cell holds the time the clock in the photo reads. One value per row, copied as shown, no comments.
6:28
